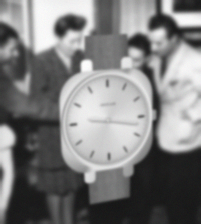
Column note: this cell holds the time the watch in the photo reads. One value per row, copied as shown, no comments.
9:17
